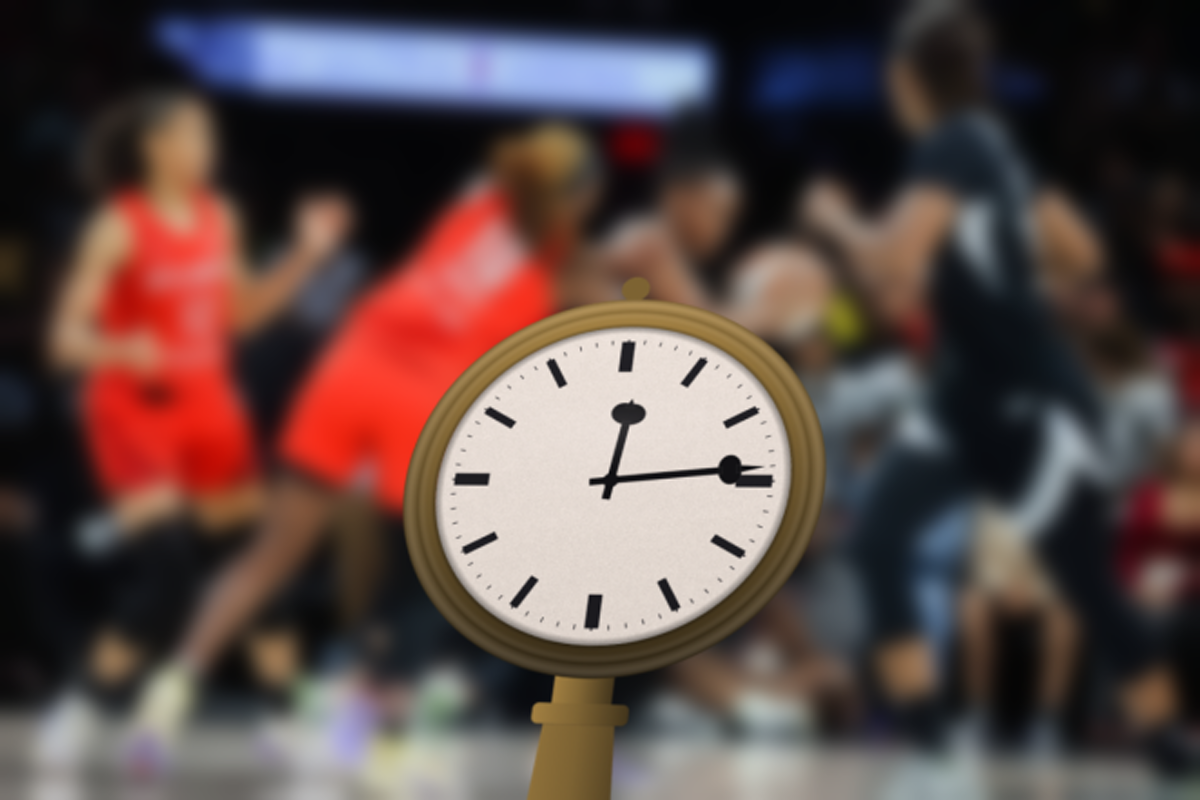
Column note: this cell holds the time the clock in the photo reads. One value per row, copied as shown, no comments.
12:14
